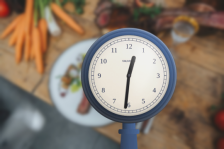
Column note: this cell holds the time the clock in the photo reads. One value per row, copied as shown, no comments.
12:31
